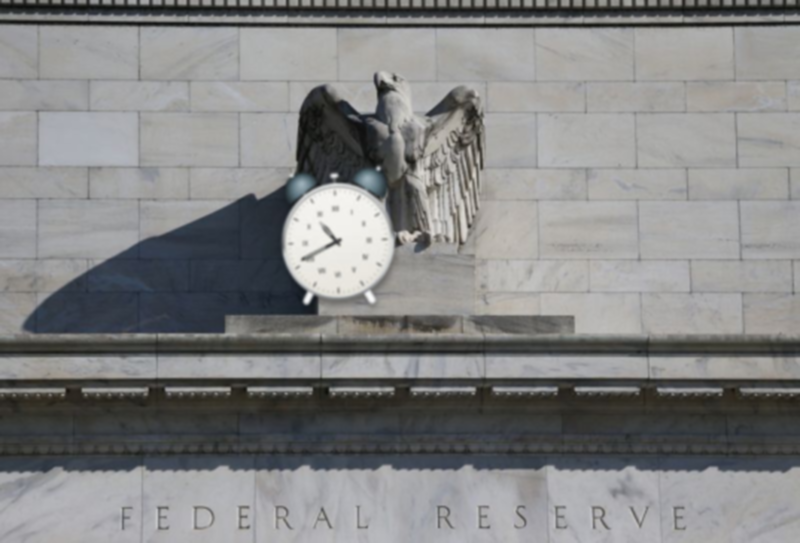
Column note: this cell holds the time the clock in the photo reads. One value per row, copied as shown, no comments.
10:41
